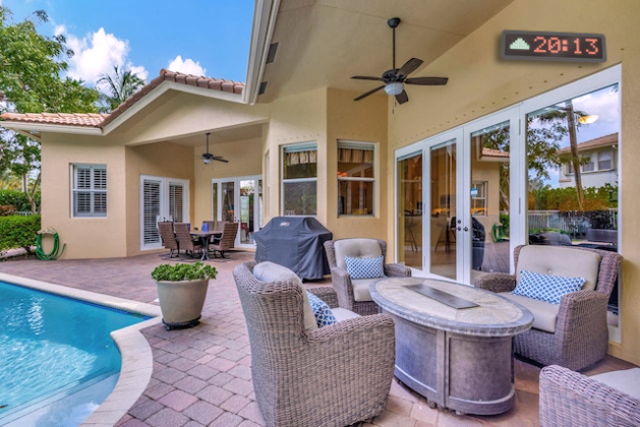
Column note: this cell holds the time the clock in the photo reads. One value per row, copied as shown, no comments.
20:13
